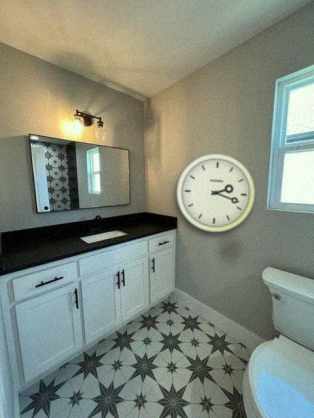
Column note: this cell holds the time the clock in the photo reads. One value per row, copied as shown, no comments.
2:18
